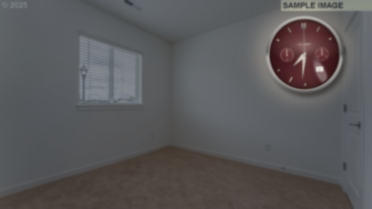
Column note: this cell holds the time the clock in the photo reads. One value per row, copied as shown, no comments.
7:31
